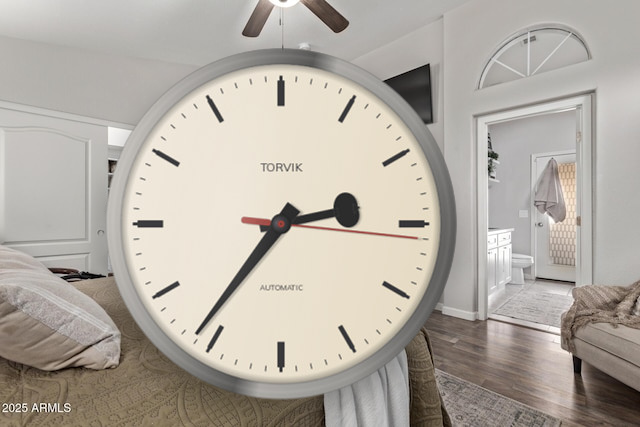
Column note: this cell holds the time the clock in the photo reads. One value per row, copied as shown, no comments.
2:36:16
